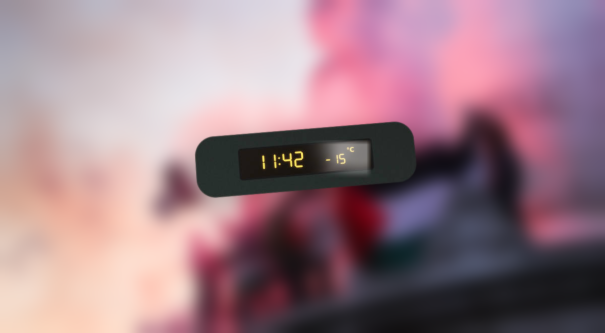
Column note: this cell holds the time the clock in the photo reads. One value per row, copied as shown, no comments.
11:42
